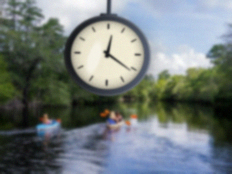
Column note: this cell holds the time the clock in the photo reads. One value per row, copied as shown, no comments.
12:21
